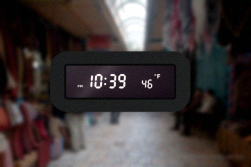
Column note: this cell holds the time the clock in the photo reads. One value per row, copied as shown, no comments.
10:39
